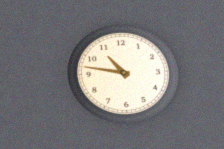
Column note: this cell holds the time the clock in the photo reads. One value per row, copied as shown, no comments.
10:47
